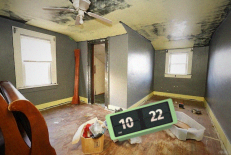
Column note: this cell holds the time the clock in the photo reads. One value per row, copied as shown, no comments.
10:22
